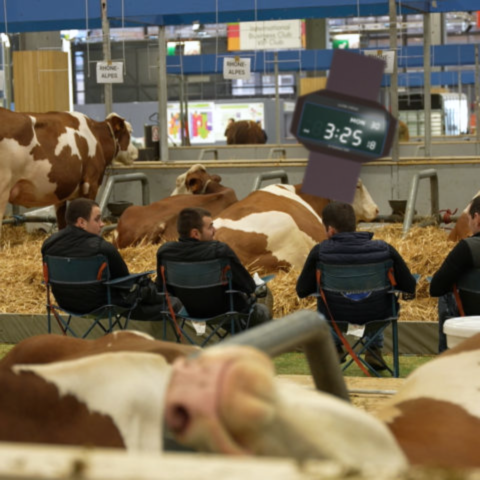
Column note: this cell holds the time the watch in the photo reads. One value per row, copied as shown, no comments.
3:25
